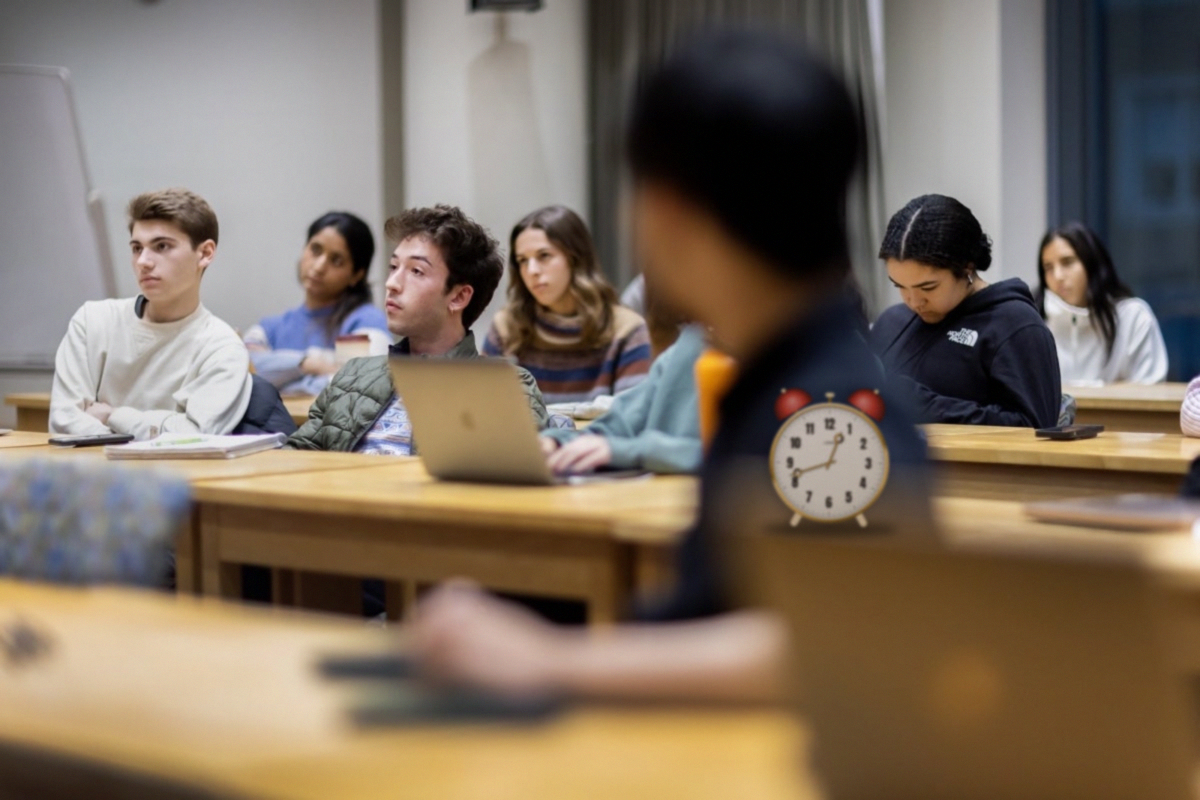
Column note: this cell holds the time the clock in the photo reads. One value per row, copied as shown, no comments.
12:42
